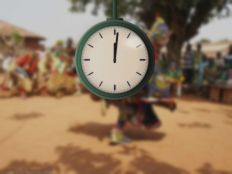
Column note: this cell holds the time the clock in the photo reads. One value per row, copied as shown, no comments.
12:01
